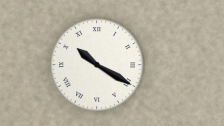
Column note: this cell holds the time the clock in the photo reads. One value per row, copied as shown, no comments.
10:20
